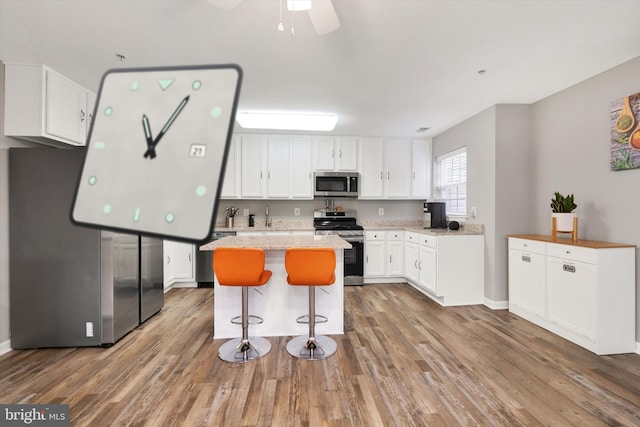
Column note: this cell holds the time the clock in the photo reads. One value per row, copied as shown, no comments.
11:05
